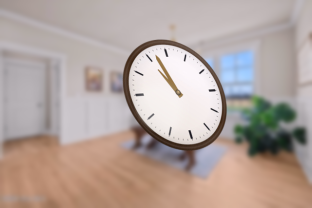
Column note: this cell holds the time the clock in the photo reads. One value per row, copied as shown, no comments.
10:57
